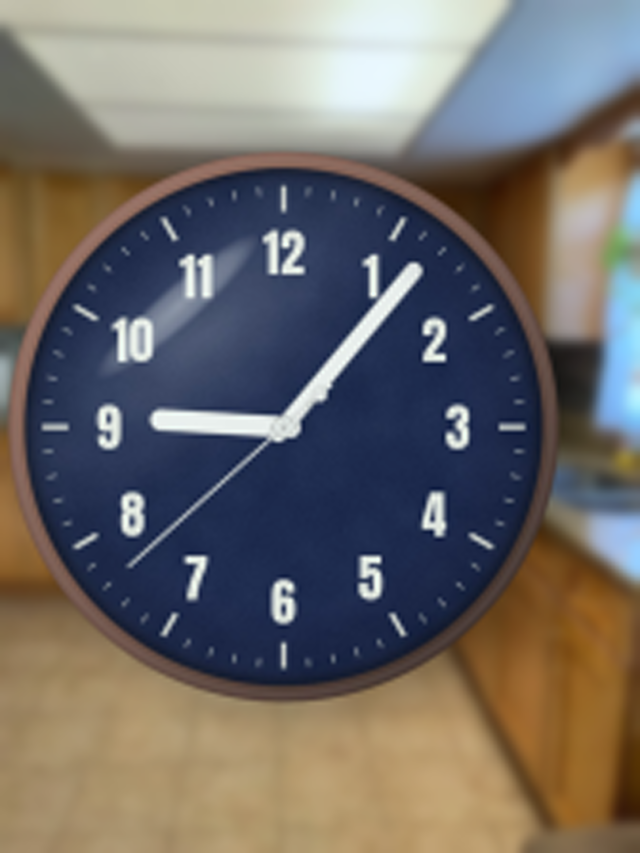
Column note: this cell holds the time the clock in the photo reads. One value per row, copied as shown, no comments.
9:06:38
